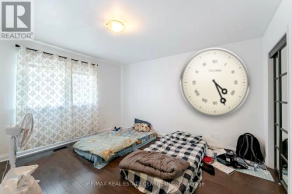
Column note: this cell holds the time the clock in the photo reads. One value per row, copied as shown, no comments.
4:26
